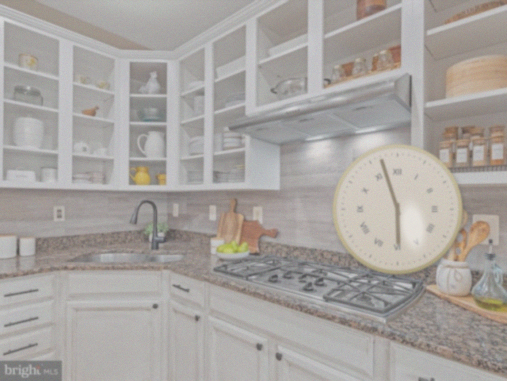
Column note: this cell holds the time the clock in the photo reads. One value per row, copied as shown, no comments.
5:57
